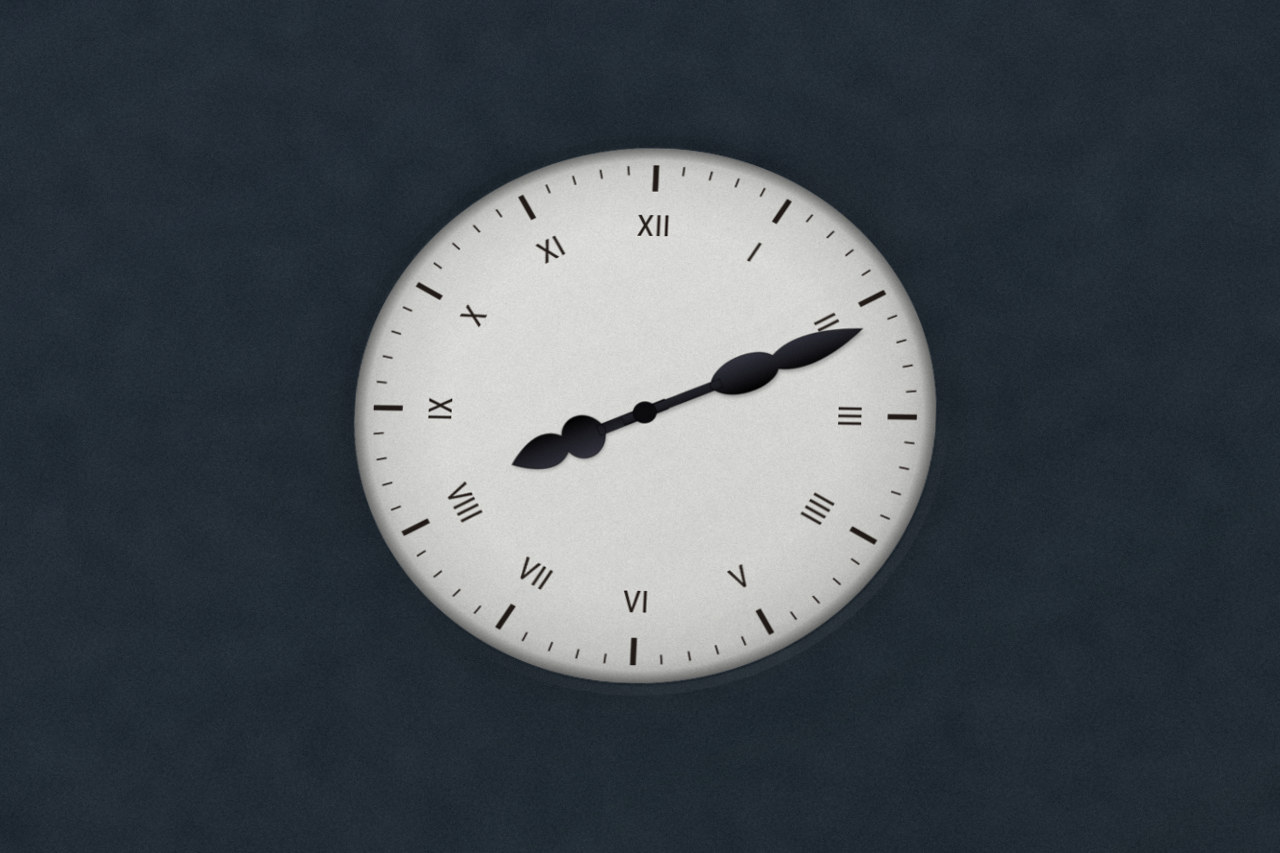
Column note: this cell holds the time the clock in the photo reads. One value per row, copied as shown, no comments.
8:11
